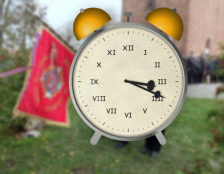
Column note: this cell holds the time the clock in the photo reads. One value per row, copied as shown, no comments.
3:19
